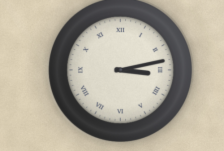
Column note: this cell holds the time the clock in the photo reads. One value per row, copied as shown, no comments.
3:13
